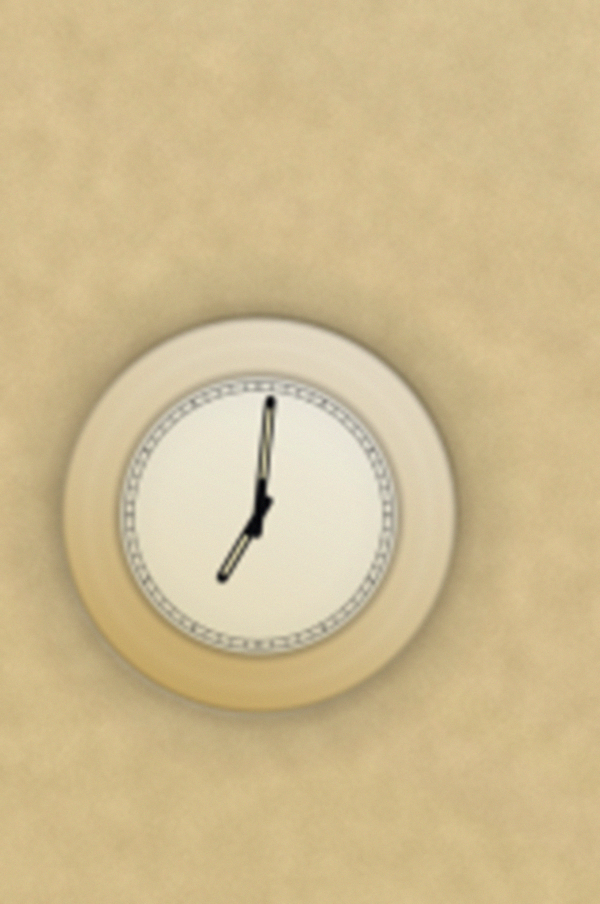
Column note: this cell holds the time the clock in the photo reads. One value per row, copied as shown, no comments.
7:01
